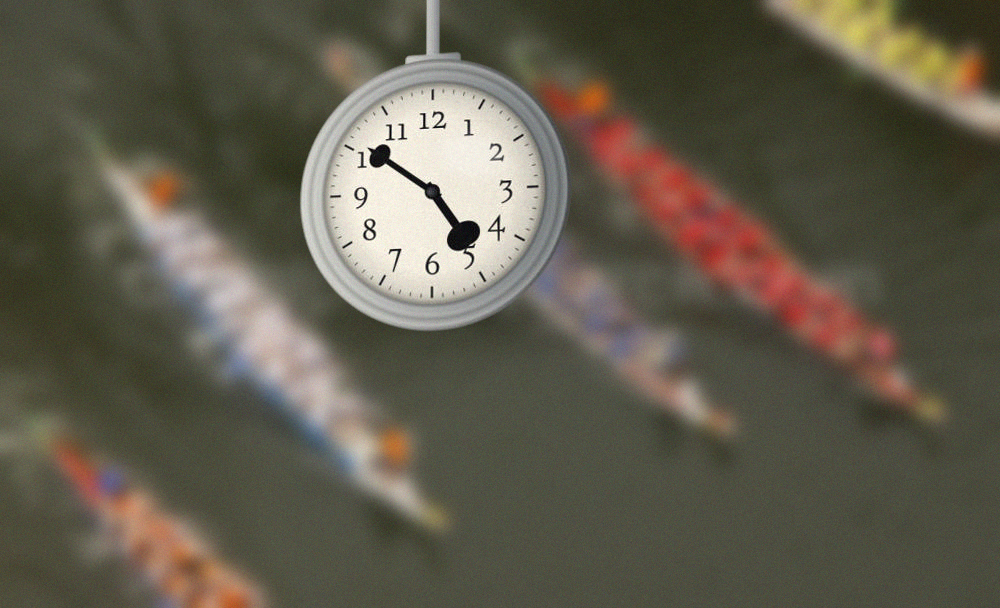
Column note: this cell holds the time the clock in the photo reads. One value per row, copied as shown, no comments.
4:51
